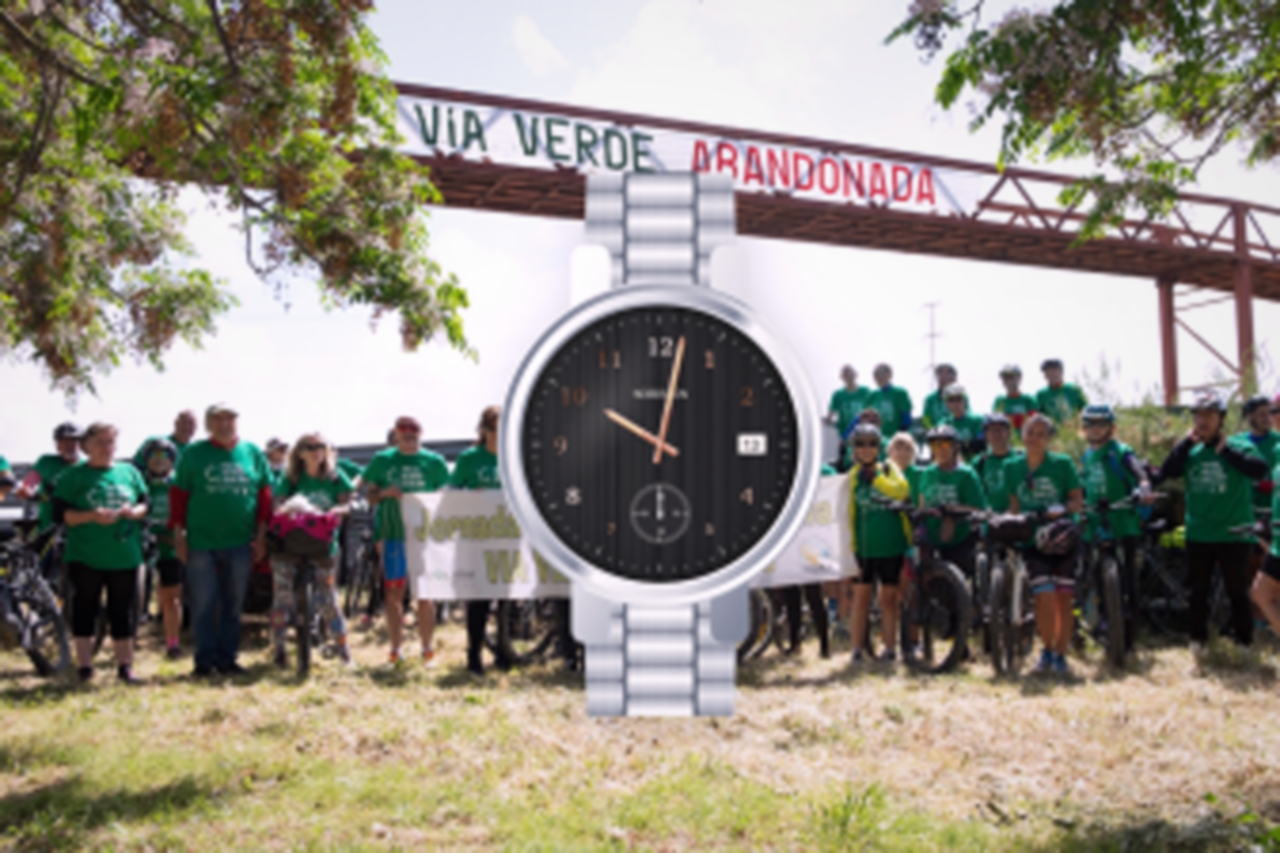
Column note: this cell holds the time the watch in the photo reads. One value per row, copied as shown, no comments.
10:02
